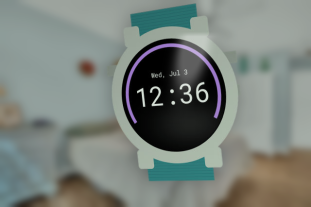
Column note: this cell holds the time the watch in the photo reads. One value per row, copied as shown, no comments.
12:36
